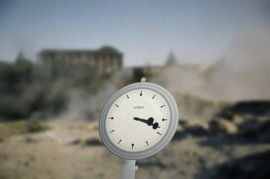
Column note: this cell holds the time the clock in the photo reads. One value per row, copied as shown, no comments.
3:18
